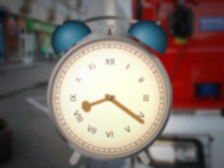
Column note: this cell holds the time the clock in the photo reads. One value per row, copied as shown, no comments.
8:21
